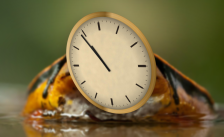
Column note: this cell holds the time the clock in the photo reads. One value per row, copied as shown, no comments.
10:54
